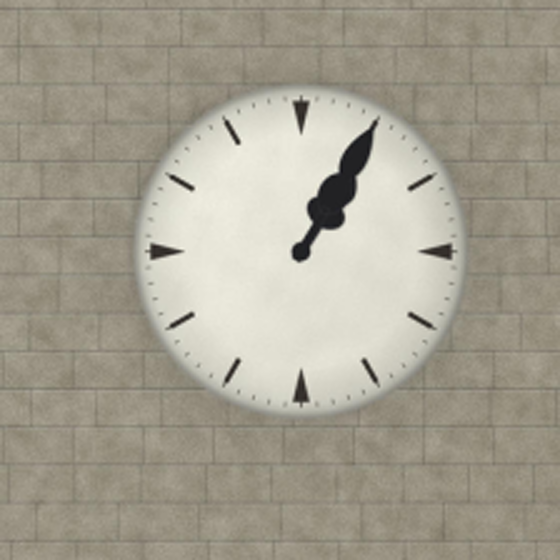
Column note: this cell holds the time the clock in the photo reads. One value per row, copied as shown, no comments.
1:05
